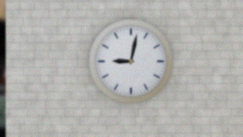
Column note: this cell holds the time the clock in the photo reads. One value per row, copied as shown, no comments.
9:02
